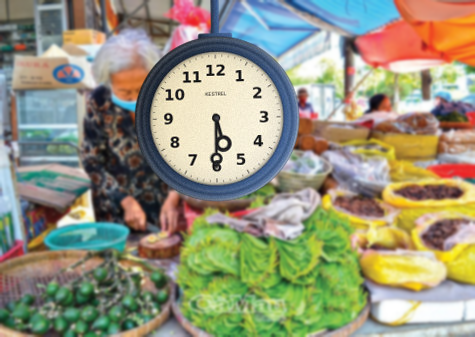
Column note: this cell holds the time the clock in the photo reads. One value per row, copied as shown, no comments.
5:30
